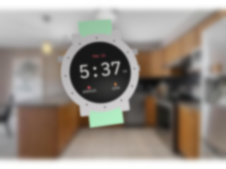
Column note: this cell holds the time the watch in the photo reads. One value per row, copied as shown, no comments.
5:37
